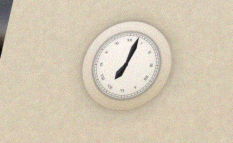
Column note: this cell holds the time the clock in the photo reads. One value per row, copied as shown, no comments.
7:03
